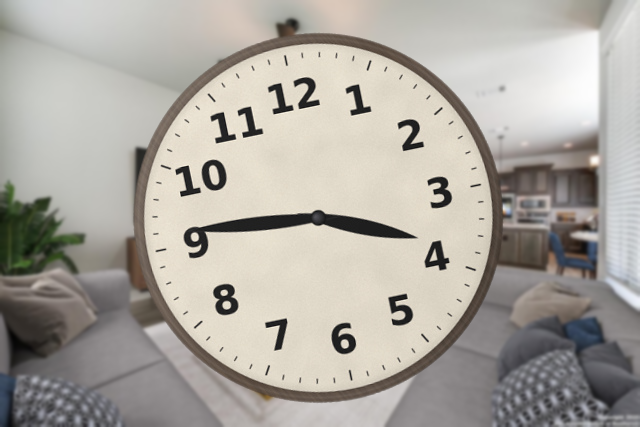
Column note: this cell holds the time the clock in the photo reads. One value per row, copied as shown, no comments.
3:46
